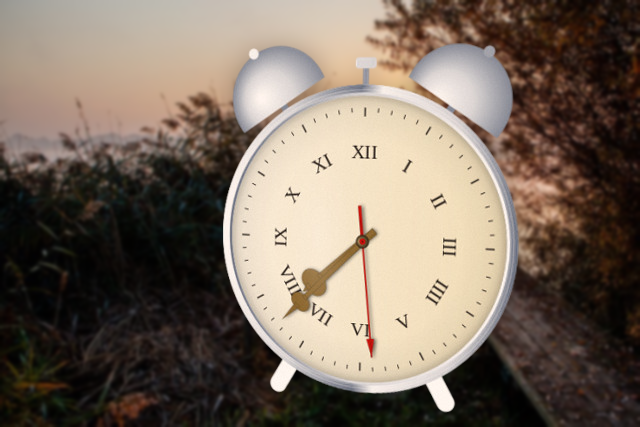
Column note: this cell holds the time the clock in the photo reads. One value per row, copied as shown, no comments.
7:37:29
